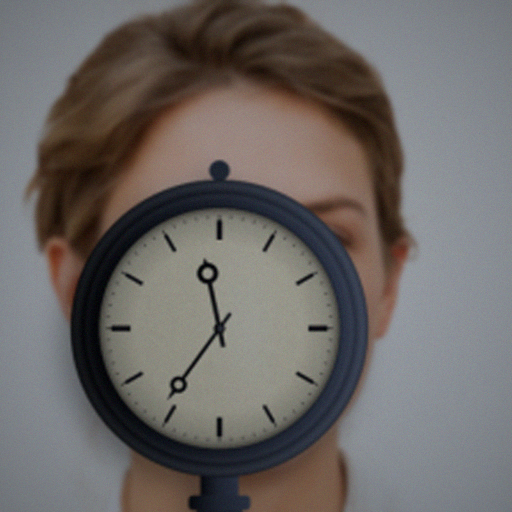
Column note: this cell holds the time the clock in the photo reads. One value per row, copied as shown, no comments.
11:36
